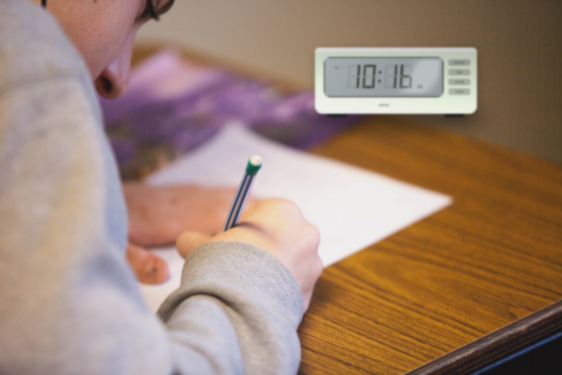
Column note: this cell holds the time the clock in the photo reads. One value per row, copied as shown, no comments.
10:16
